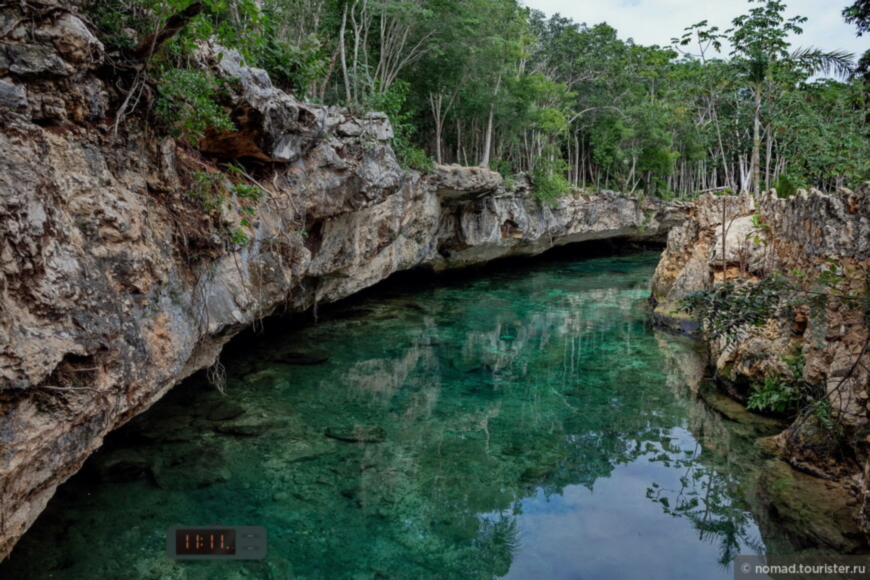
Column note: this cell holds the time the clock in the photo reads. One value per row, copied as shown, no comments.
11:11
